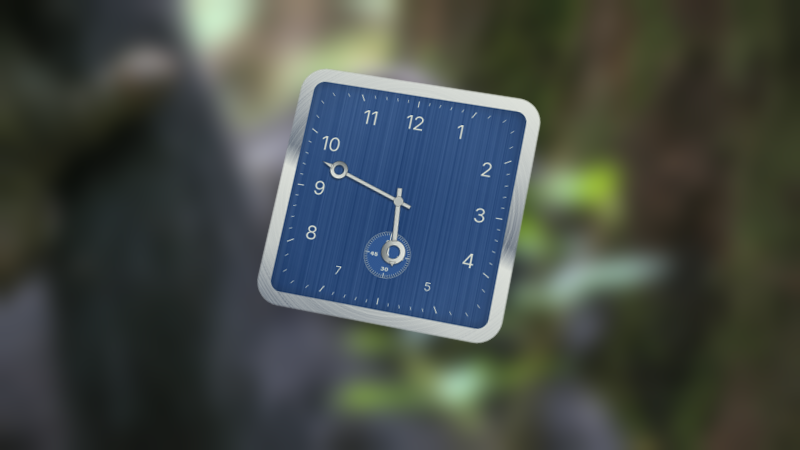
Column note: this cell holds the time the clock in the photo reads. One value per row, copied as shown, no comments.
5:48
